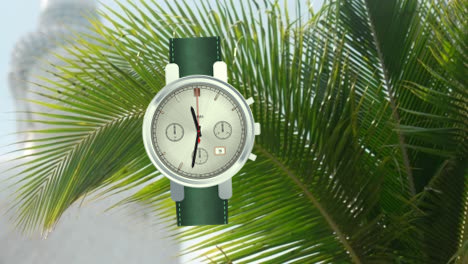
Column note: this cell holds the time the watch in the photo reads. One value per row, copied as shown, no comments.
11:32
